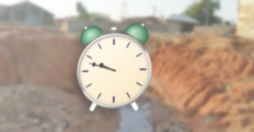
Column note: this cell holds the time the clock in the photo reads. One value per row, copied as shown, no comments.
9:48
